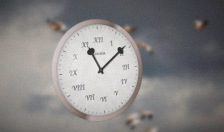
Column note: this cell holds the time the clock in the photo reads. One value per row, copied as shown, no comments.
11:09
